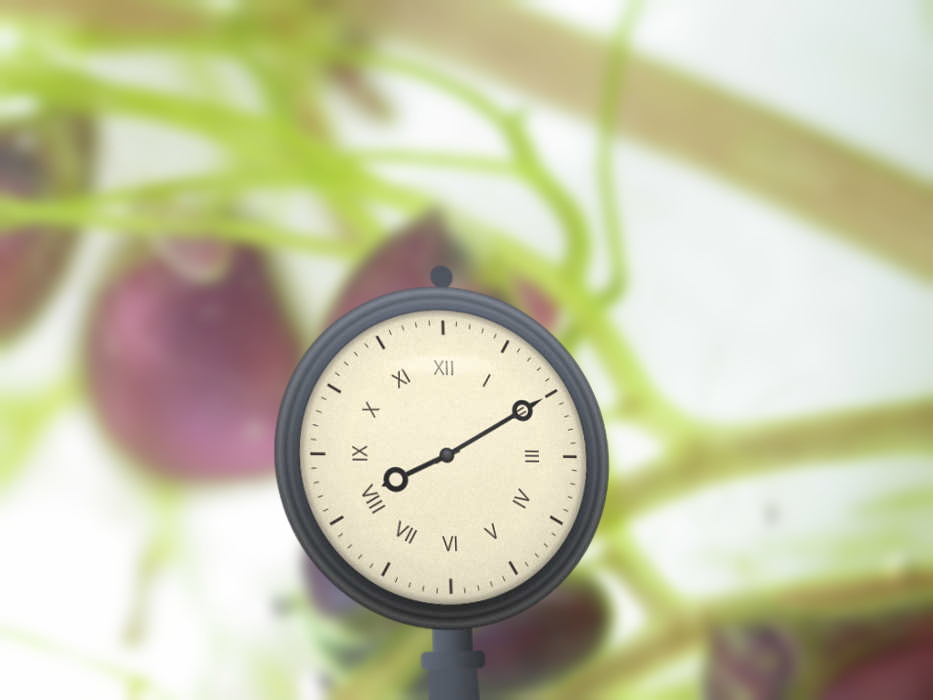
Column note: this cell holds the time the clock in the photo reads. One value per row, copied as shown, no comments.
8:10
